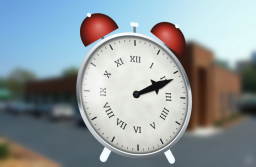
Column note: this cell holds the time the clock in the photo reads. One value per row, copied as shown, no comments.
2:11
